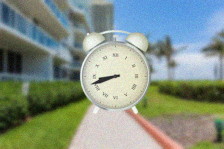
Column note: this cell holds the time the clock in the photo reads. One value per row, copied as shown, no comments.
8:42
